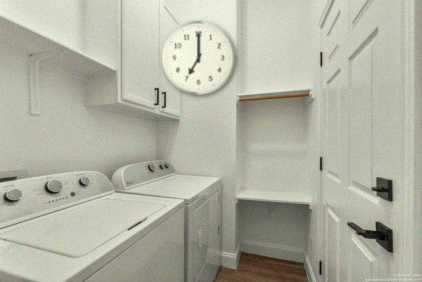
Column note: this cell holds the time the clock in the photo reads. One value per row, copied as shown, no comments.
7:00
